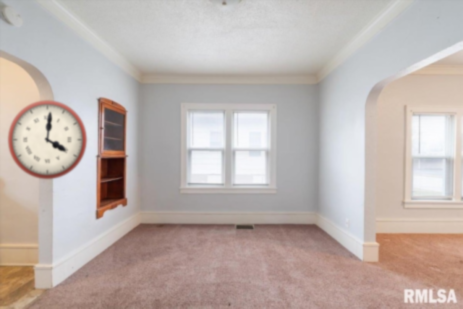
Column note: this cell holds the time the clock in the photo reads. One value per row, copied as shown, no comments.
4:01
